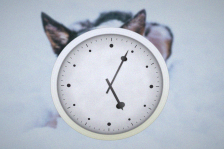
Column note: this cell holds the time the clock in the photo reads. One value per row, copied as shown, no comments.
5:04
